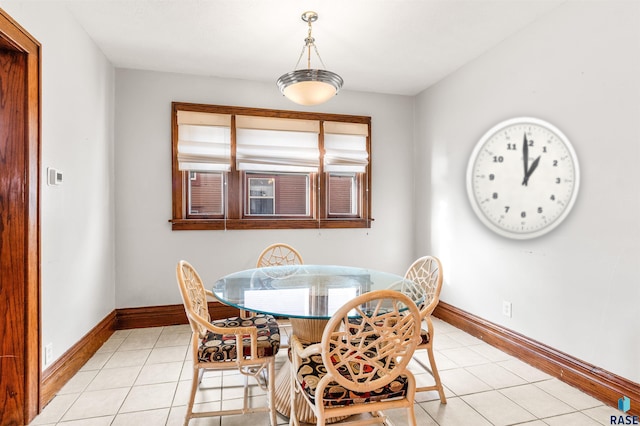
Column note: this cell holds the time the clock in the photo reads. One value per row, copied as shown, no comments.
12:59
